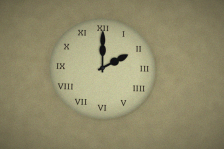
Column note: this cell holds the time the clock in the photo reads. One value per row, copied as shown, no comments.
2:00
